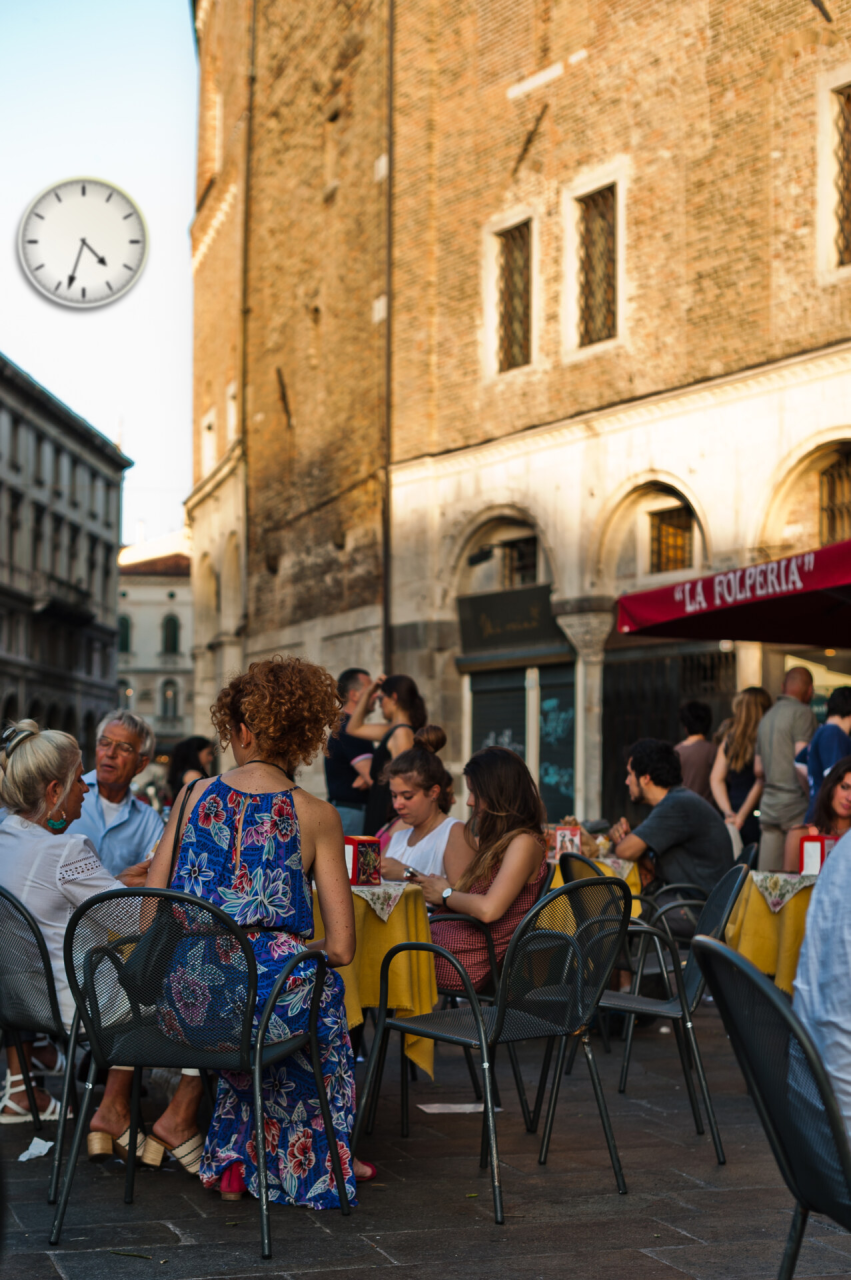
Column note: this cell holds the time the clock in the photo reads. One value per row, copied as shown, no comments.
4:33
